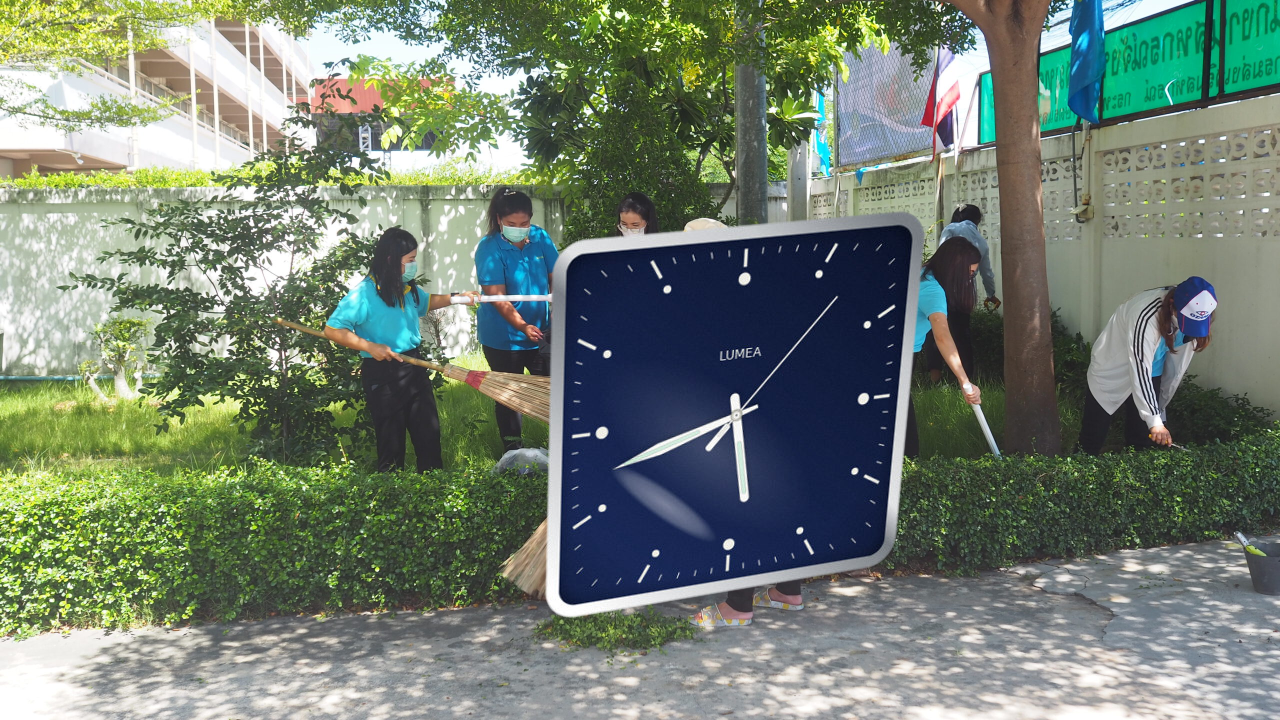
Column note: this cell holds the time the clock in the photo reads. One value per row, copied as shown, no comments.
5:42:07
